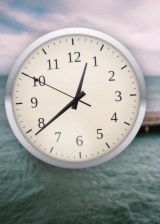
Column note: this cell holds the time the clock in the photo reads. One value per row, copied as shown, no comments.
12:38:50
